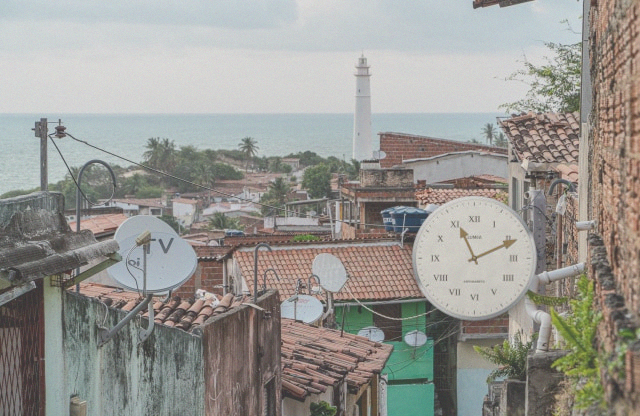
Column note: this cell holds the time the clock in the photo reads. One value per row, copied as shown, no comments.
11:11
